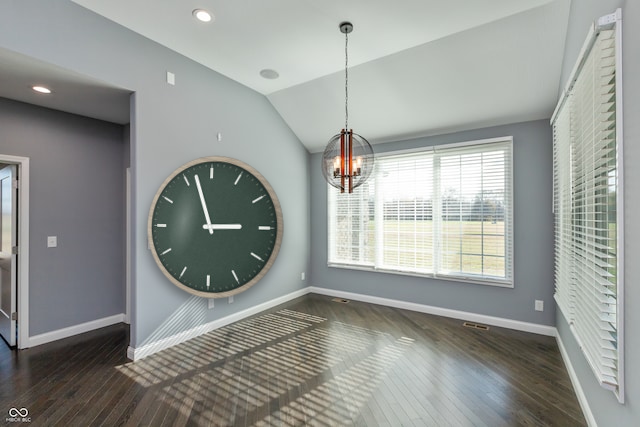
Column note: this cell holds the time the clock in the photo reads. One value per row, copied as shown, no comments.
2:57
